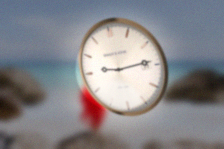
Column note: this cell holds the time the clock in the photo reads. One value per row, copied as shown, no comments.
9:14
